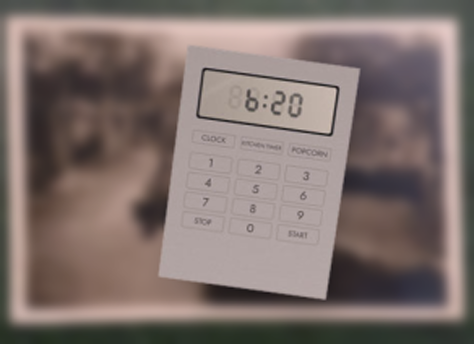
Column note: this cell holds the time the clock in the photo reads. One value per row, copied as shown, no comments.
6:20
